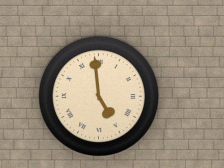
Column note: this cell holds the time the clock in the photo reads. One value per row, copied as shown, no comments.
4:59
